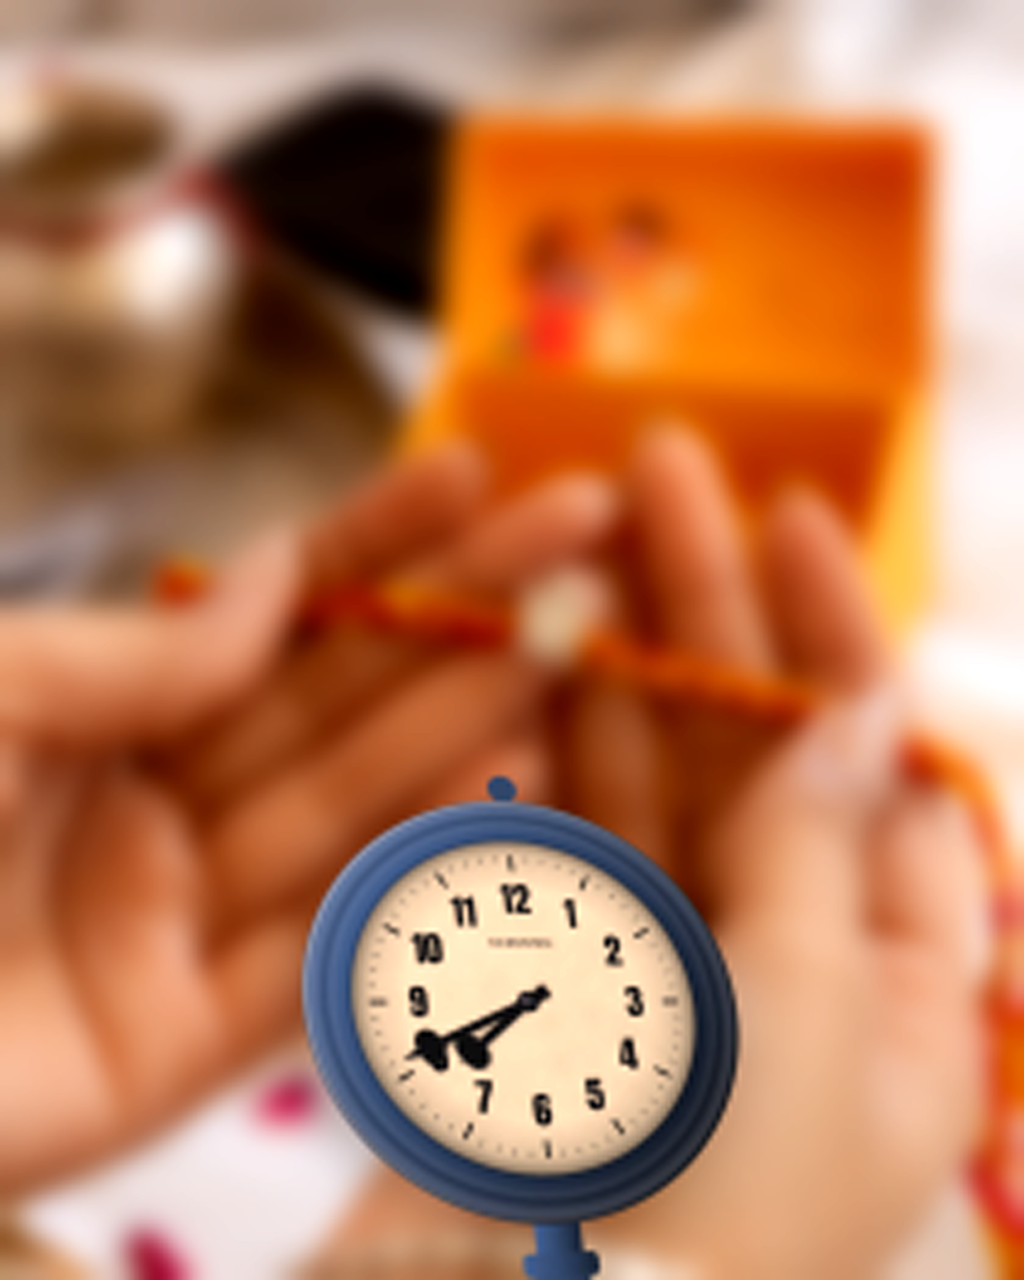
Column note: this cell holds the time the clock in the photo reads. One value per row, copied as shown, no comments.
7:41
